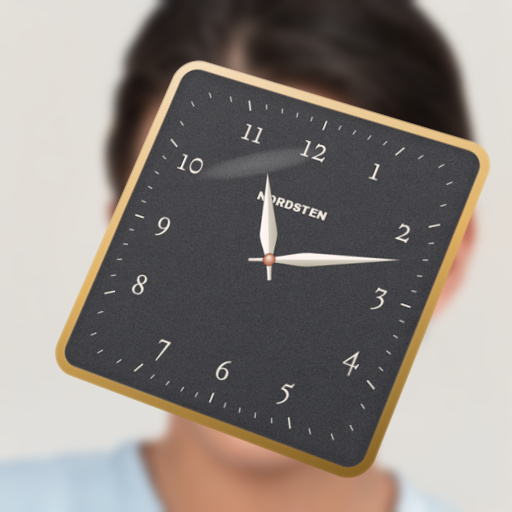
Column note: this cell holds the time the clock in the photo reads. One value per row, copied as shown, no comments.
11:12
